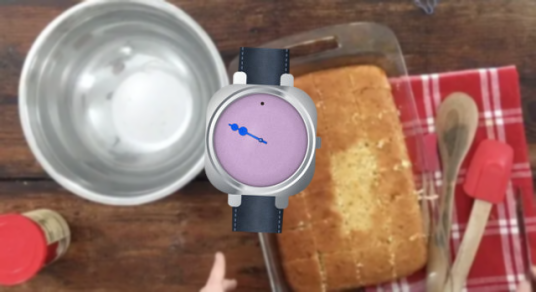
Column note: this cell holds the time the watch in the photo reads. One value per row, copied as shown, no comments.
9:49
